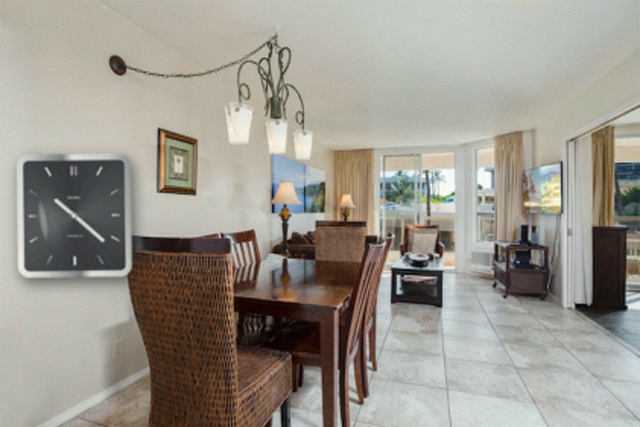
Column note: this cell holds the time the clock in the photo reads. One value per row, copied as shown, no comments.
10:22
